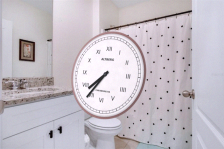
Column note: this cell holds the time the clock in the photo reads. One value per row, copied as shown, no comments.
7:36
